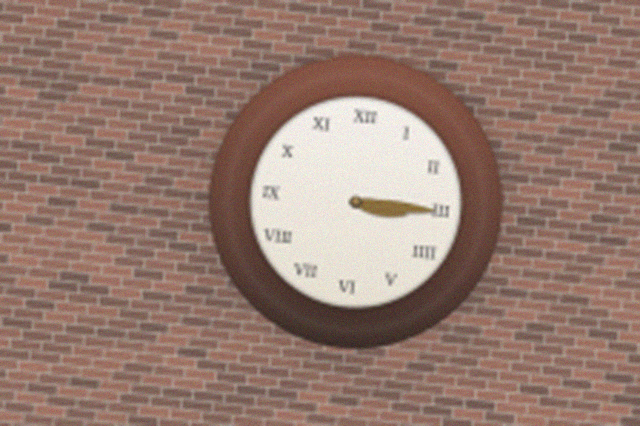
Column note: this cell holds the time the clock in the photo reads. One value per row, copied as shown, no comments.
3:15
